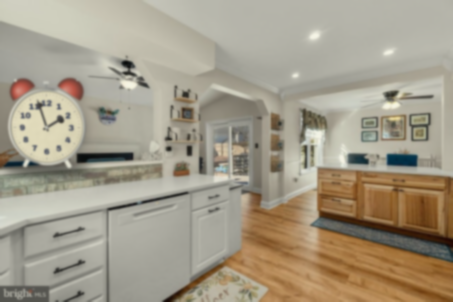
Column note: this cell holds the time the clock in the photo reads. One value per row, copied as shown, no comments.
1:57
